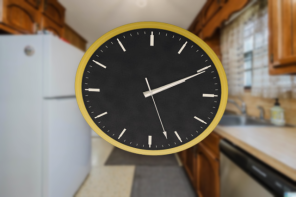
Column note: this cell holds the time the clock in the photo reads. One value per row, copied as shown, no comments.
2:10:27
